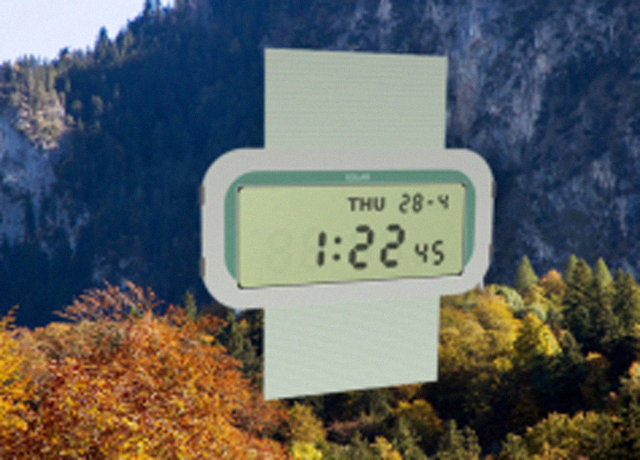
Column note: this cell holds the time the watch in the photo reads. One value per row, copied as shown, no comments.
1:22:45
